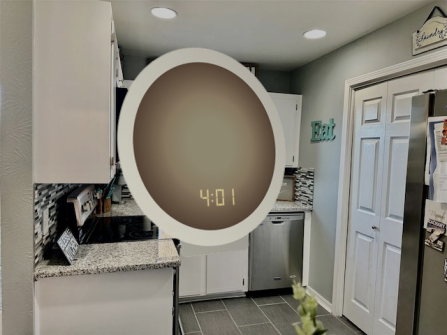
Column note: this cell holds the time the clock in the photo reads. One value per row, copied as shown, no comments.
4:01
